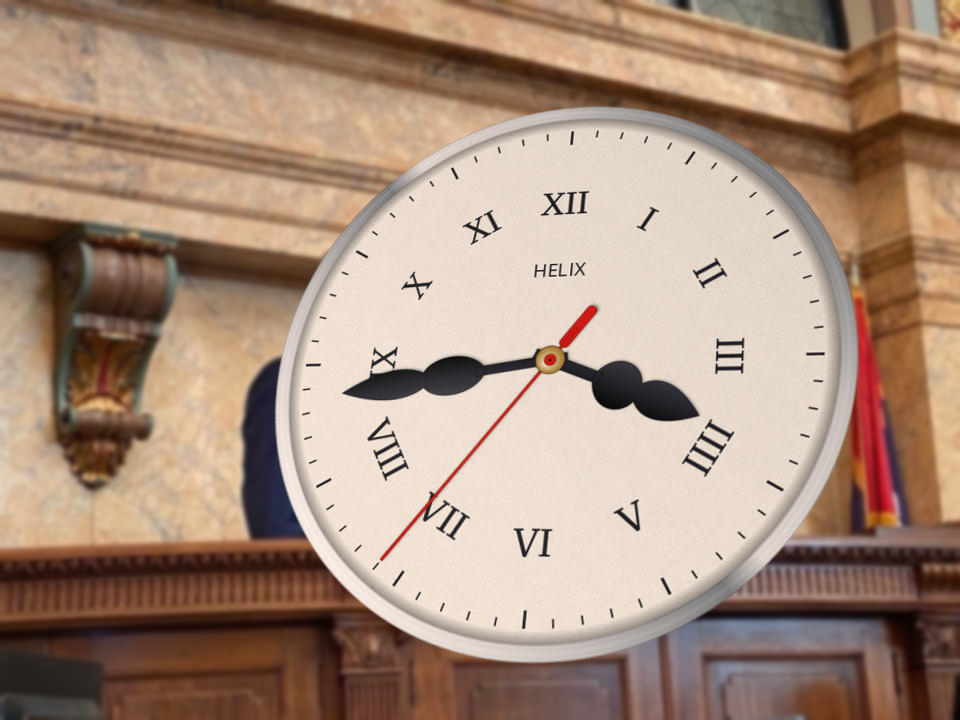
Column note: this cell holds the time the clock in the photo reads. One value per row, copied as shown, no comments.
3:43:36
